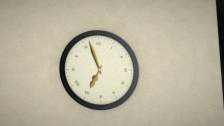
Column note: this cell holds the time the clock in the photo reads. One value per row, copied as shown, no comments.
6:57
